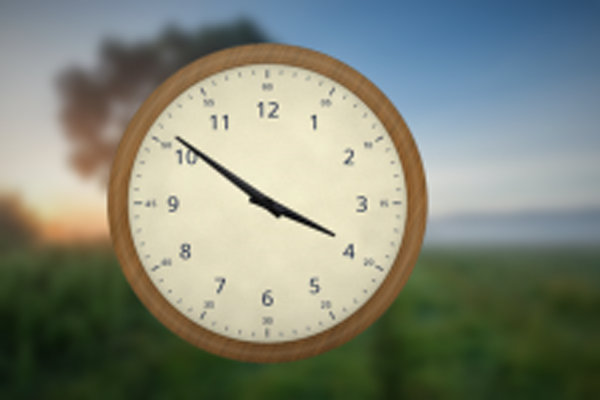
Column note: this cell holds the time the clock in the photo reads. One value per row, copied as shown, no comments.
3:51
